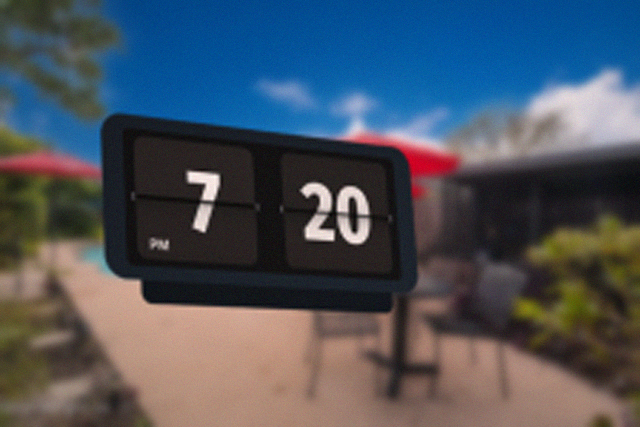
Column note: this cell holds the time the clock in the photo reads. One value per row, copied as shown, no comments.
7:20
